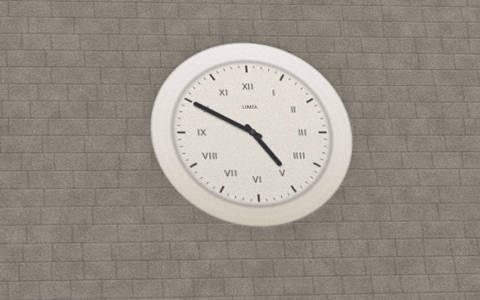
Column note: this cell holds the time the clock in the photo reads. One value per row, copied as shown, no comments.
4:50
